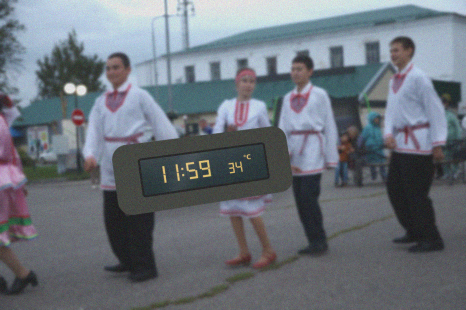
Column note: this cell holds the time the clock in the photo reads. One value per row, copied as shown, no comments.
11:59
